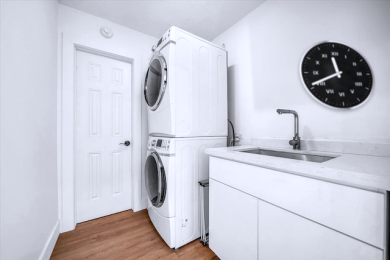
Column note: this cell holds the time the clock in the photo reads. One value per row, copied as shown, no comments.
11:41
